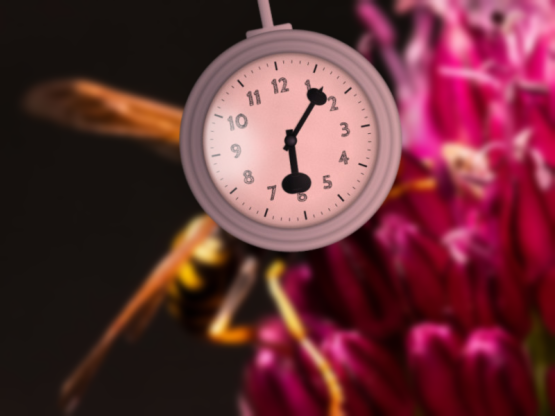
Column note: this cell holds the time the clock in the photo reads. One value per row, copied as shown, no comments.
6:07
